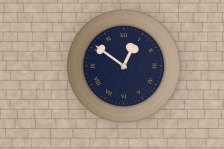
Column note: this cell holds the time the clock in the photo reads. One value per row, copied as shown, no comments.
12:51
